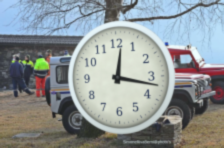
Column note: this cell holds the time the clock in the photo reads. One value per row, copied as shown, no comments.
12:17
